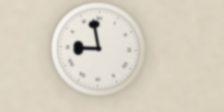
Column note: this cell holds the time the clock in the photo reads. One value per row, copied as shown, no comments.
8:58
